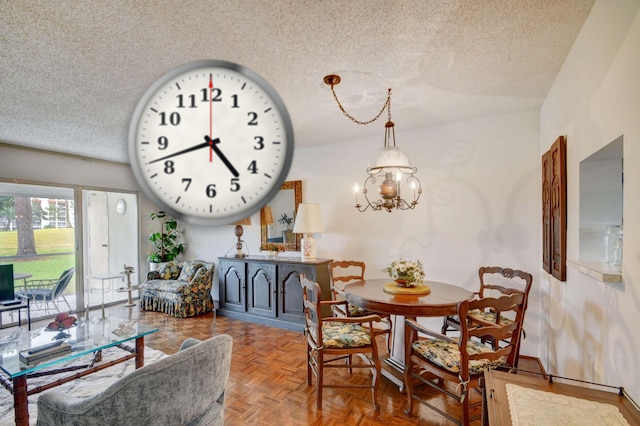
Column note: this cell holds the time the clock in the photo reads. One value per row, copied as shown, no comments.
4:42:00
